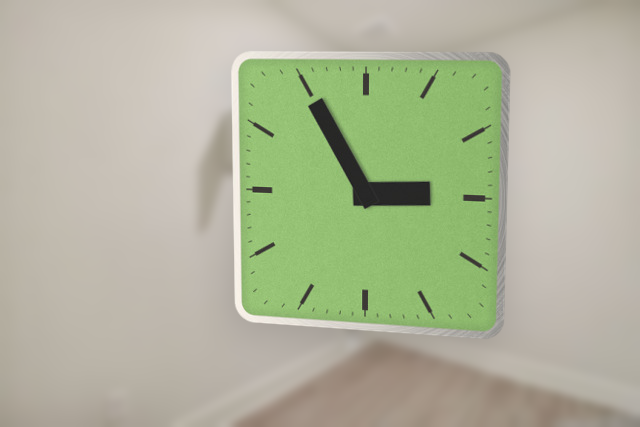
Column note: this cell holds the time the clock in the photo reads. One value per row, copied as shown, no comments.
2:55
